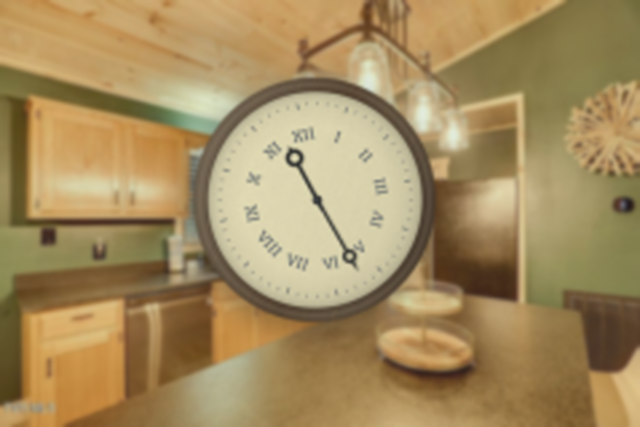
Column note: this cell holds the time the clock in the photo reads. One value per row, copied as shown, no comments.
11:27
